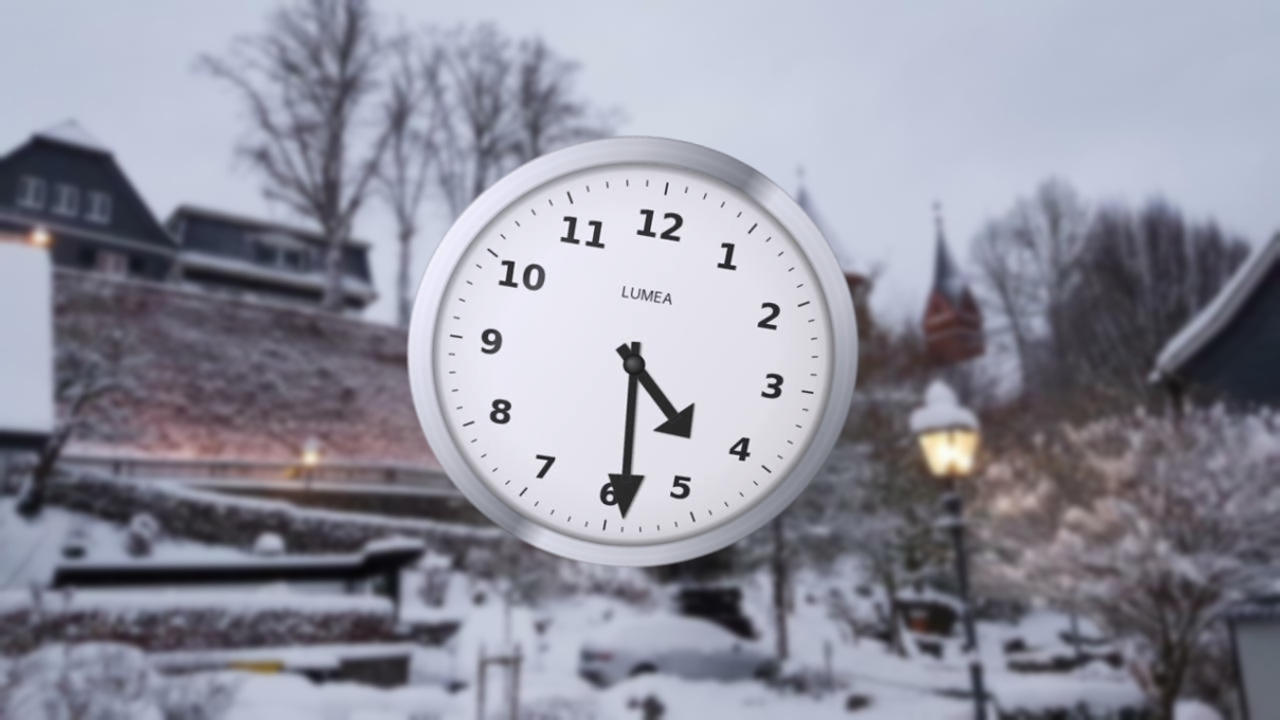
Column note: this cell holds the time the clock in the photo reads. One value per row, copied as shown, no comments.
4:29
